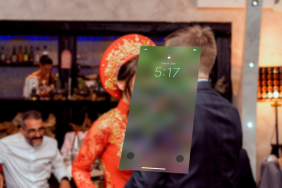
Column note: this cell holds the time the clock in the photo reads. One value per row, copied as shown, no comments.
5:17
